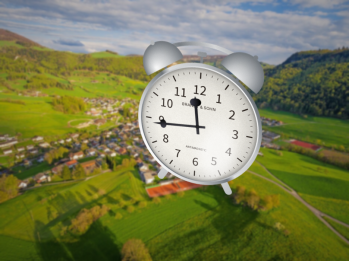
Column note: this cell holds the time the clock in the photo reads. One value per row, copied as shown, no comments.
11:44
